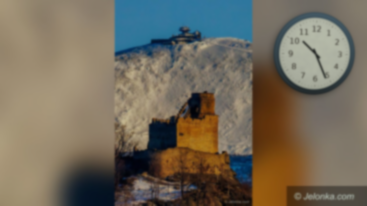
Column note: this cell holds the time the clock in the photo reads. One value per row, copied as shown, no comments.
10:26
